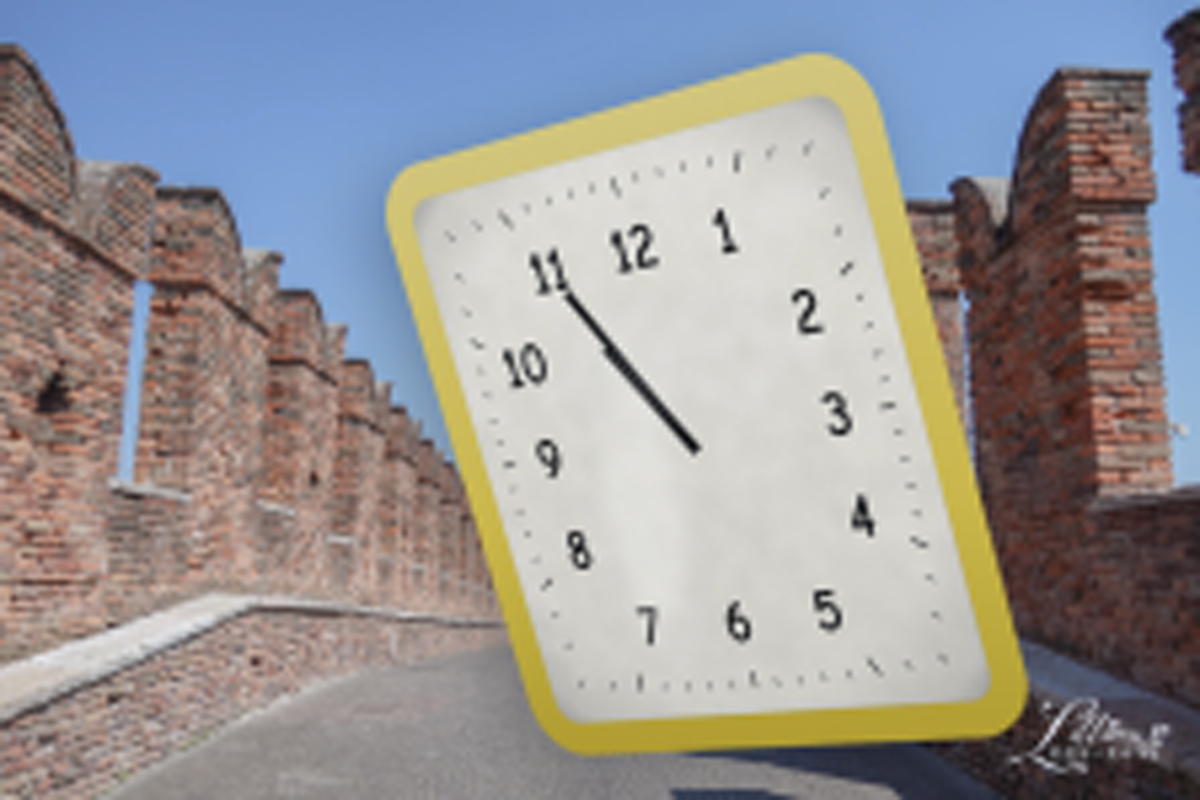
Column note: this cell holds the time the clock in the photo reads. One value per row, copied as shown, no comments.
10:55
